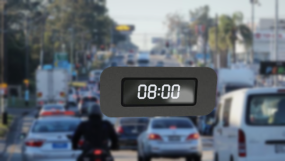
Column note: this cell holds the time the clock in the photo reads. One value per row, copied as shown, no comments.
8:00
